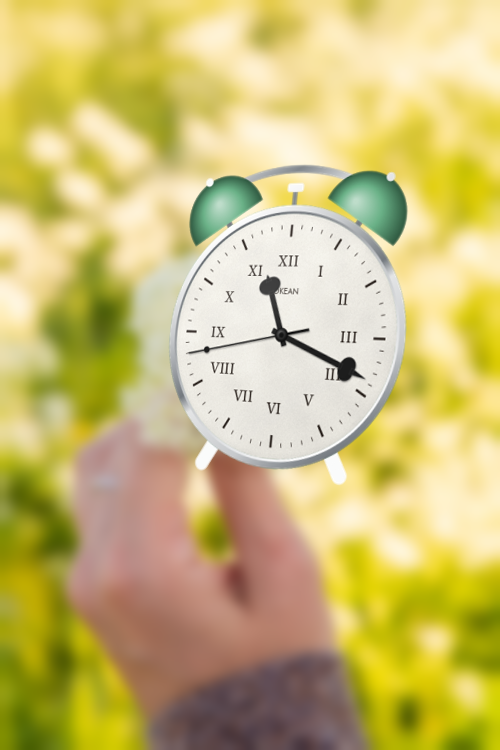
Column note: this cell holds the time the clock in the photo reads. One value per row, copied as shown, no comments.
11:18:43
